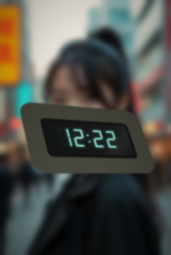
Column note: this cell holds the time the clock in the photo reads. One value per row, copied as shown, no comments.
12:22
